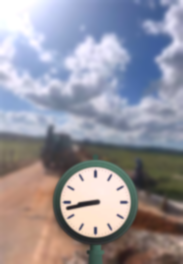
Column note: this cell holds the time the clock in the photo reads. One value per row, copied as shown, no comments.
8:43
